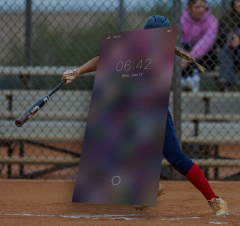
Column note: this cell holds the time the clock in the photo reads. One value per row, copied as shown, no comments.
6:42
